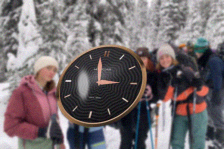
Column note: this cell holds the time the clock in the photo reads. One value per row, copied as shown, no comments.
2:58
